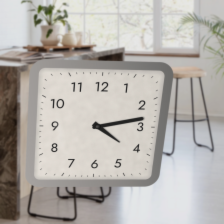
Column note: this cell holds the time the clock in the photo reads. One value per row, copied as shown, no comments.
4:13
